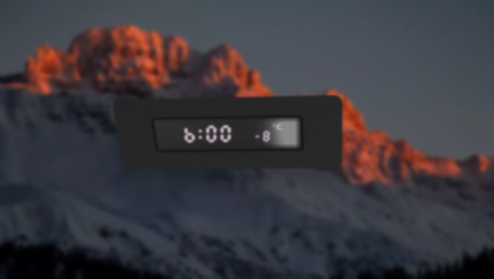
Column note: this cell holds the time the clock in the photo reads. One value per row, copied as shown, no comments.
6:00
